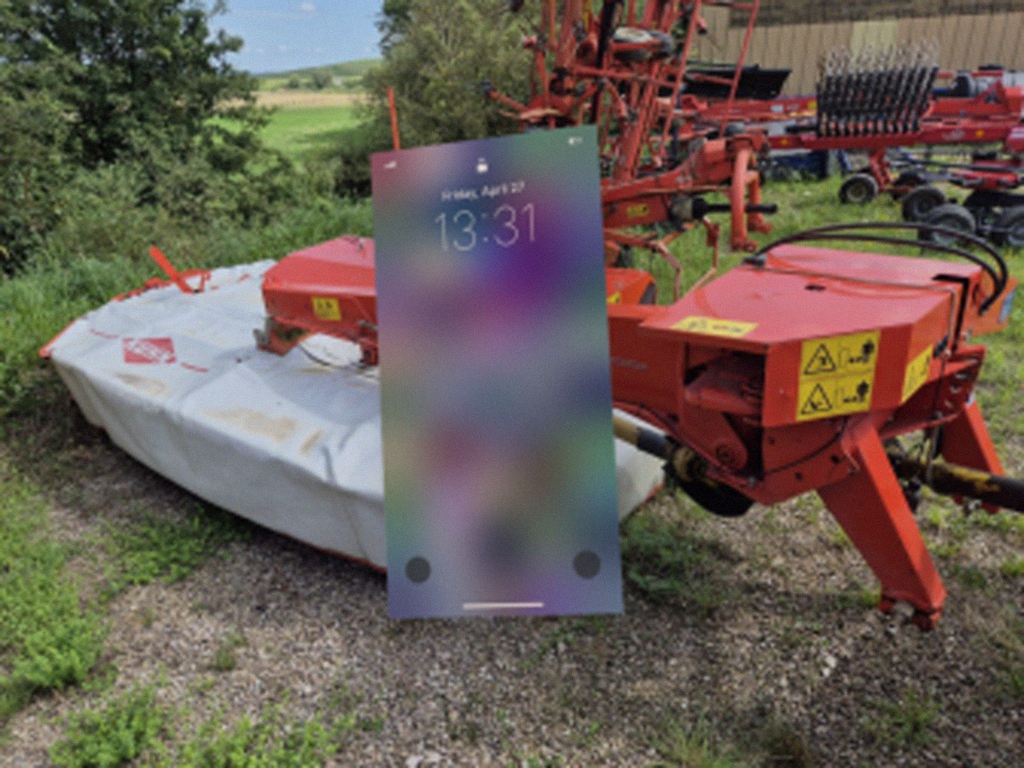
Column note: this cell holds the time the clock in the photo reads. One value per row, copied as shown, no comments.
13:31
